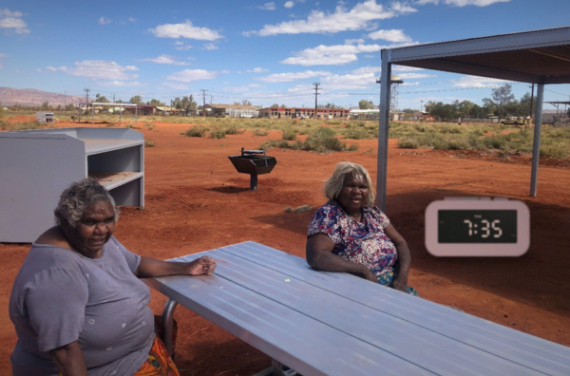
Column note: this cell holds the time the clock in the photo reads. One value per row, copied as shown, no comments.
7:35
